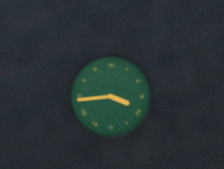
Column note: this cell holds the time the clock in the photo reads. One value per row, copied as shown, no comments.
3:44
